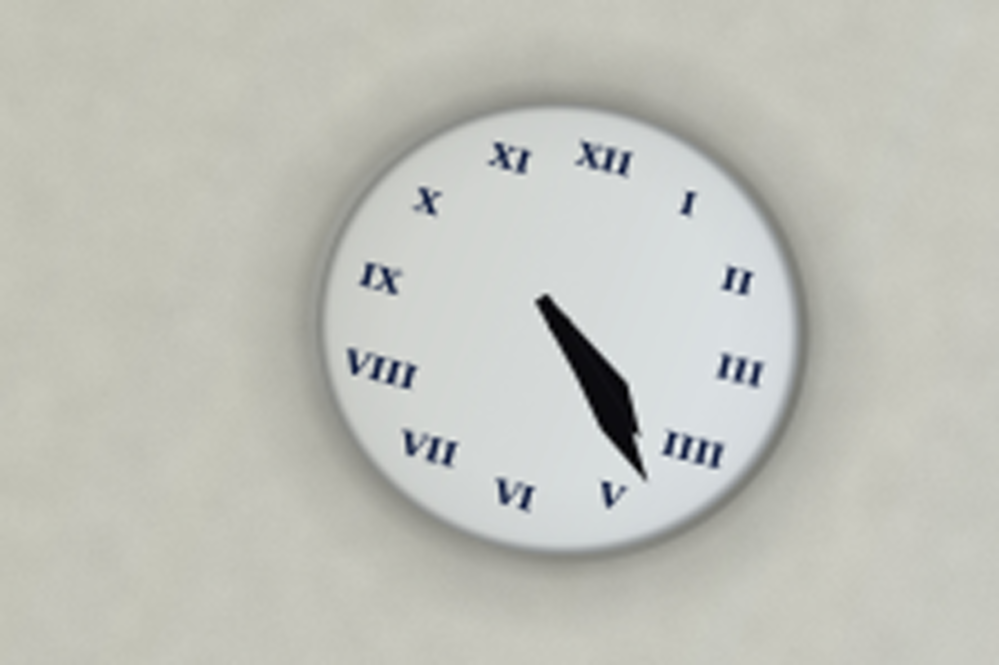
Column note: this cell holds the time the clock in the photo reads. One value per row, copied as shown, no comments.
4:23
